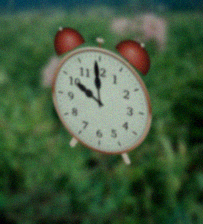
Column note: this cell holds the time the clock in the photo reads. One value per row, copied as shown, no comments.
9:59
